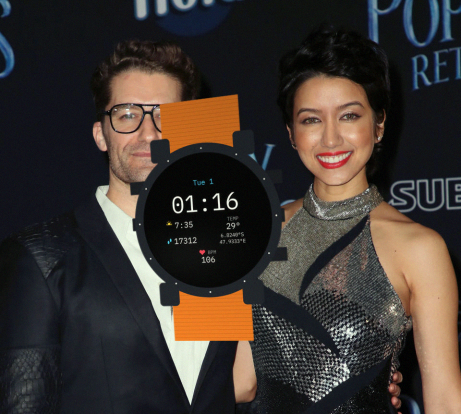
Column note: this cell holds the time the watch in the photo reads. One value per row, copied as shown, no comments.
1:16
